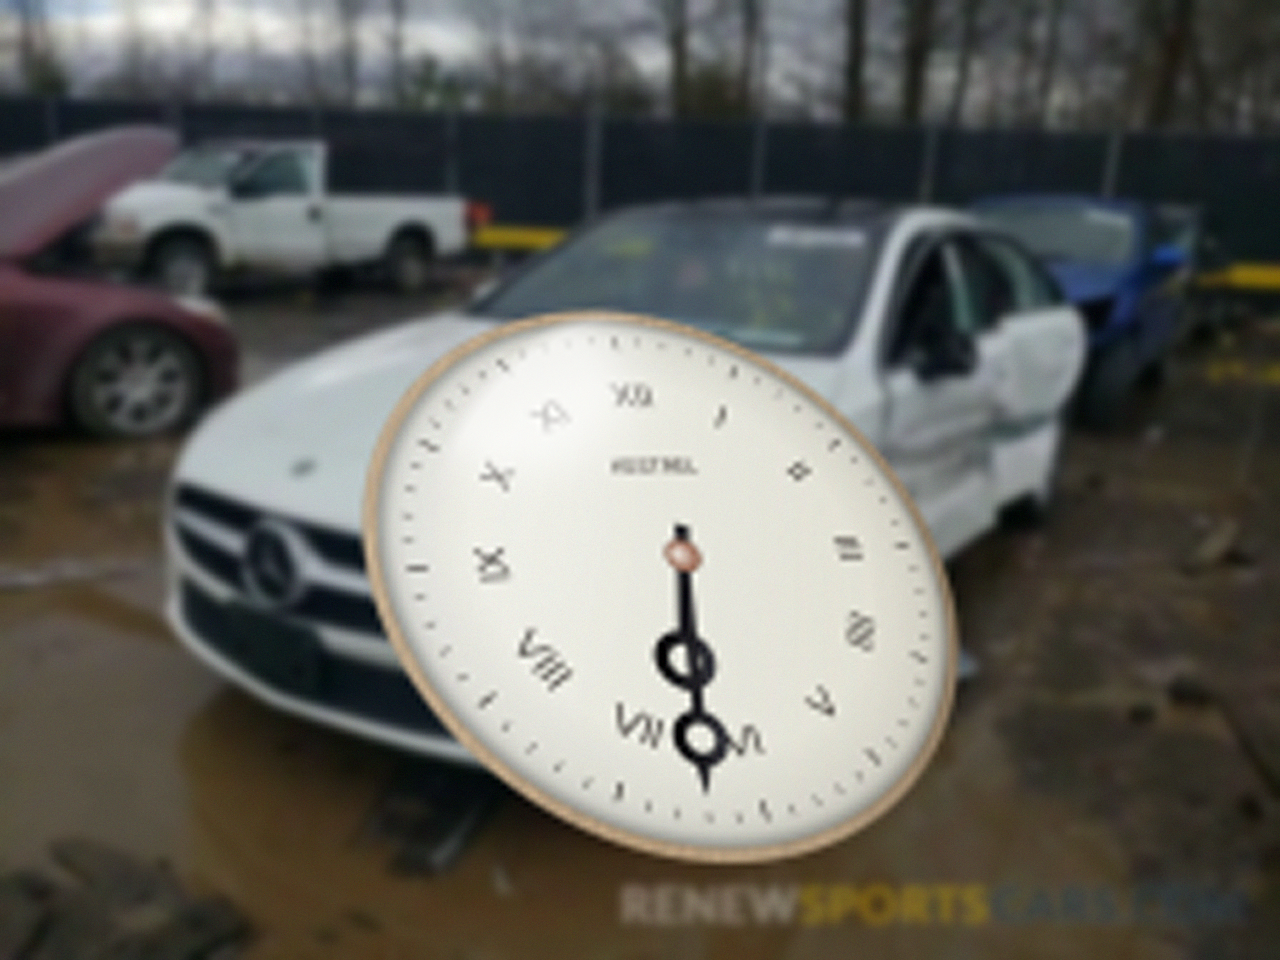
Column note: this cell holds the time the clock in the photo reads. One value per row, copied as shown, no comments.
6:32
